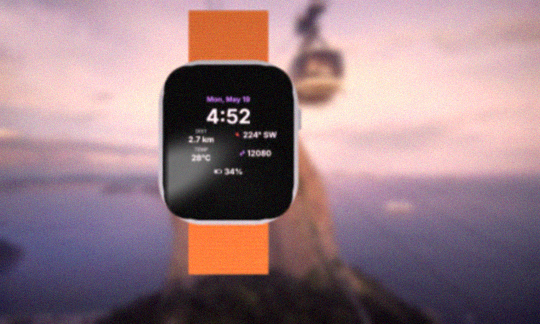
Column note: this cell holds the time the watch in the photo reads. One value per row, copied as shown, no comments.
4:52
